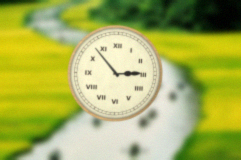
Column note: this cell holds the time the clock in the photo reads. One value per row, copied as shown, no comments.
2:53
